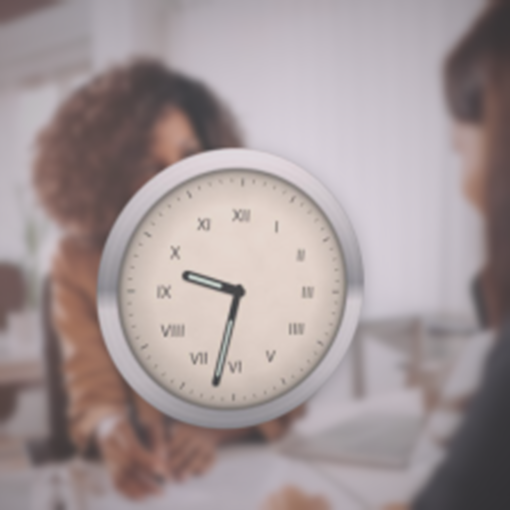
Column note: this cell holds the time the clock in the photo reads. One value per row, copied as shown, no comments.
9:32
